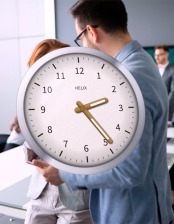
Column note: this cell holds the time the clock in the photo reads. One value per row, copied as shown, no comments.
2:24
